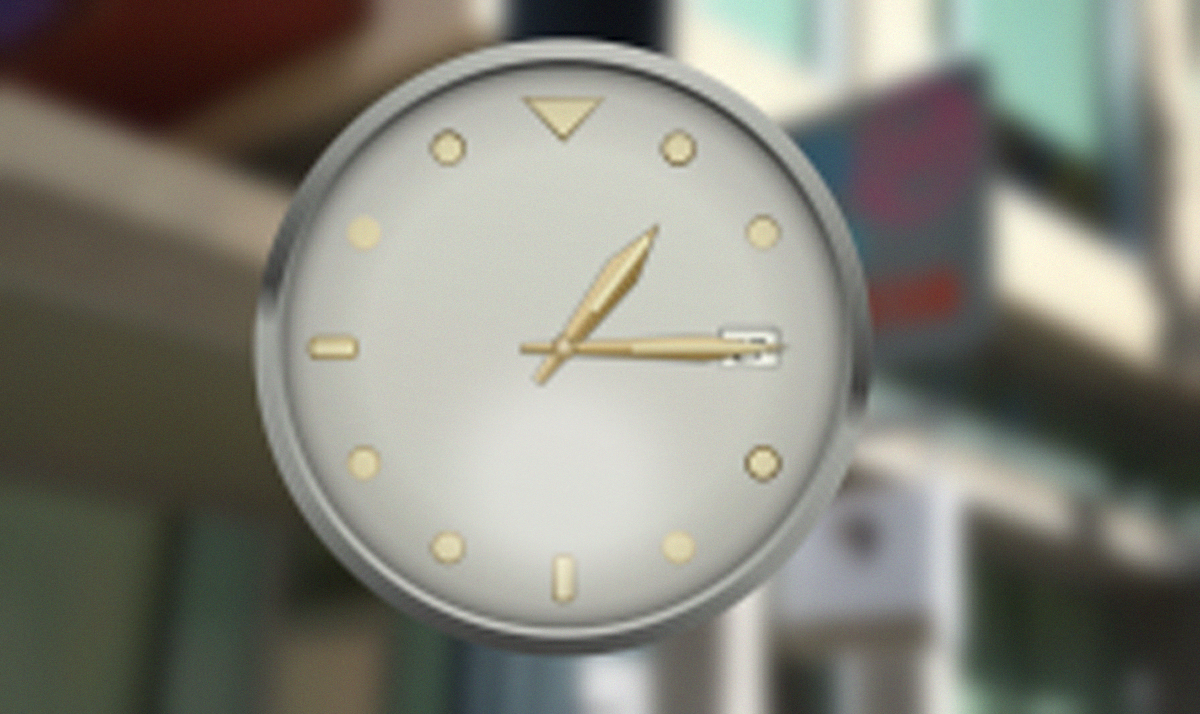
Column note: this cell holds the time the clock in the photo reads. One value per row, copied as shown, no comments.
1:15
